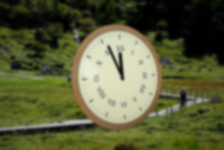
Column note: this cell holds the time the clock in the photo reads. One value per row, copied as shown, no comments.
11:56
